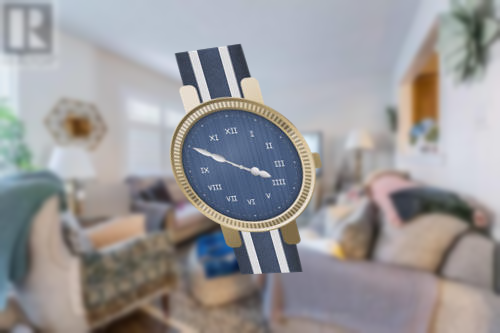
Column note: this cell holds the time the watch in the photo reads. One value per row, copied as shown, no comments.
3:50
